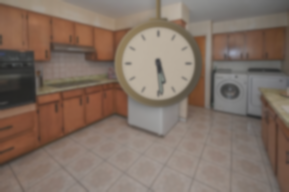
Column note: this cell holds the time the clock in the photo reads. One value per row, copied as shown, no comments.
5:29
